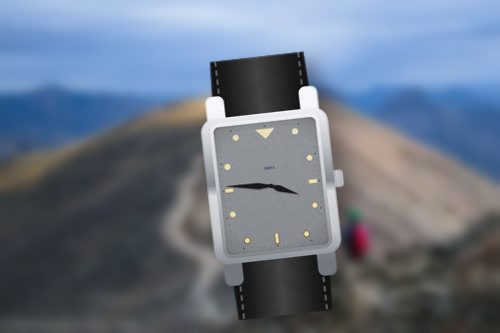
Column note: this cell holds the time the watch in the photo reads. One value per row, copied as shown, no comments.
3:46
